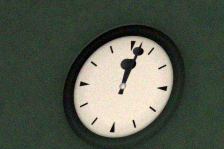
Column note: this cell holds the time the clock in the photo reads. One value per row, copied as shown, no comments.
12:02
